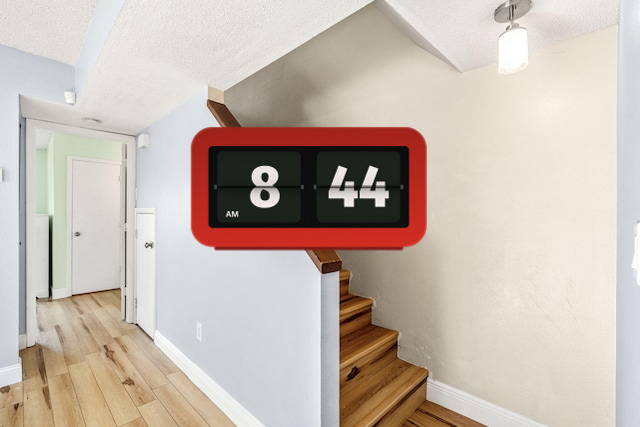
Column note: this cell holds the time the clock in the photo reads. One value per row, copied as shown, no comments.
8:44
